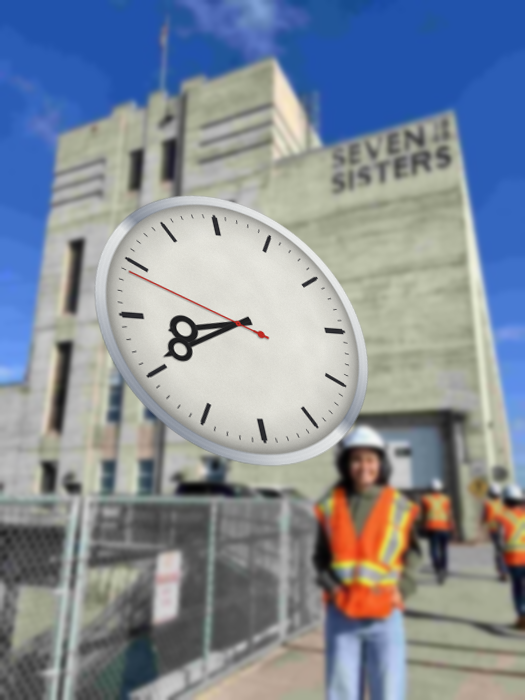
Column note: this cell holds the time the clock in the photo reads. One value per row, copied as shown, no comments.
8:40:49
